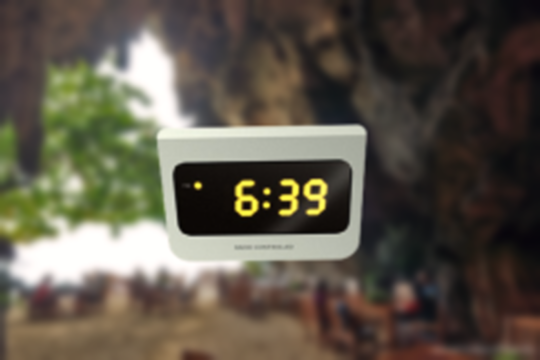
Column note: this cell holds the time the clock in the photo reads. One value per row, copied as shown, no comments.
6:39
